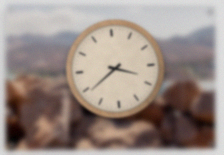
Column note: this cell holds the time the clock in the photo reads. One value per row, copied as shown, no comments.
3:39
